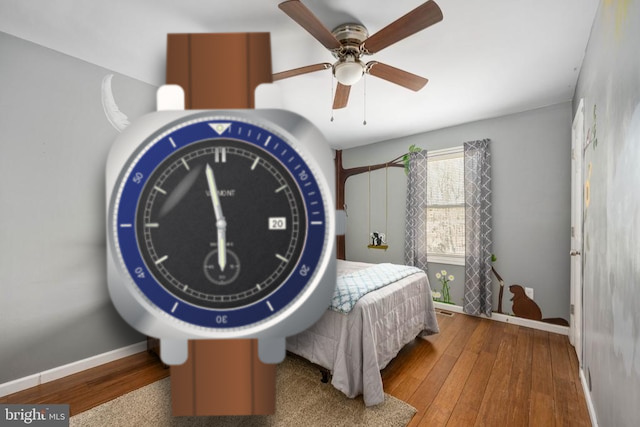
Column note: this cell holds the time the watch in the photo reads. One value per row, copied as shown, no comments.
5:58
